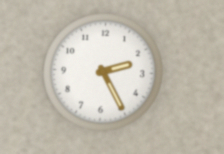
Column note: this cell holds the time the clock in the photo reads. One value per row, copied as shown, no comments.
2:25
